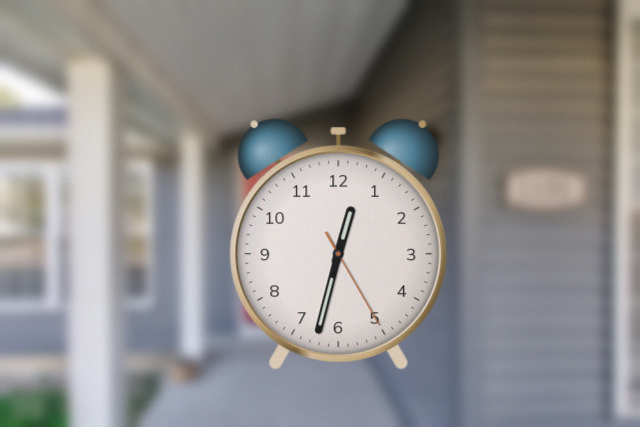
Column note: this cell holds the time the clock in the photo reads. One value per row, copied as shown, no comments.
12:32:25
